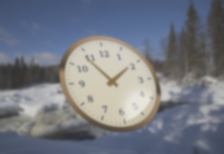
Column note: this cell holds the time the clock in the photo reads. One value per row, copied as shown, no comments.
1:54
